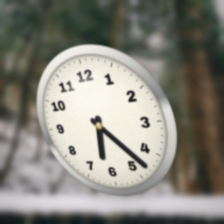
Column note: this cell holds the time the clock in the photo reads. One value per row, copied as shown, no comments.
6:23
